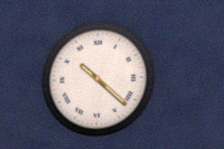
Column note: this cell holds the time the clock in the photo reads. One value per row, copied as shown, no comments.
10:22
